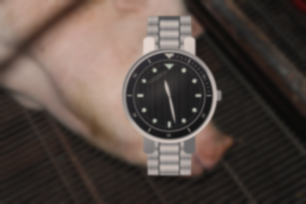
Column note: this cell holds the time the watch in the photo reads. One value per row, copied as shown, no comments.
11:28
